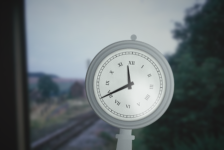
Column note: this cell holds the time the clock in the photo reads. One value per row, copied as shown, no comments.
11:40
